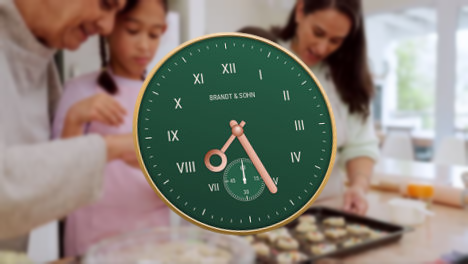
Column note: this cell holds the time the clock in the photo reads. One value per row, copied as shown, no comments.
7:26
